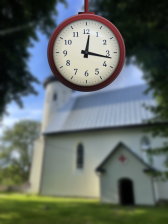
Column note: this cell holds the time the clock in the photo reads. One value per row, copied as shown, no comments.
12:17
